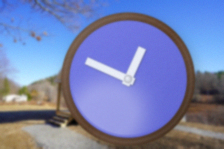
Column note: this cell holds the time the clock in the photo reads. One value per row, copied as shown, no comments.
12:49
